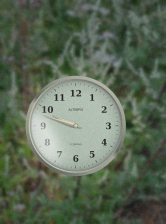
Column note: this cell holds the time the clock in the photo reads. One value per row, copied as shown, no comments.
9:48
